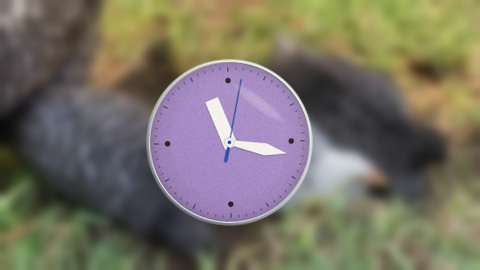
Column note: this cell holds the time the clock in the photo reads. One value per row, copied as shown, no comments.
11:17:02
